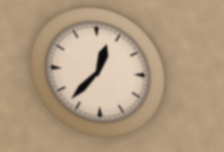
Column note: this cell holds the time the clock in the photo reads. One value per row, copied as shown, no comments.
12:37
